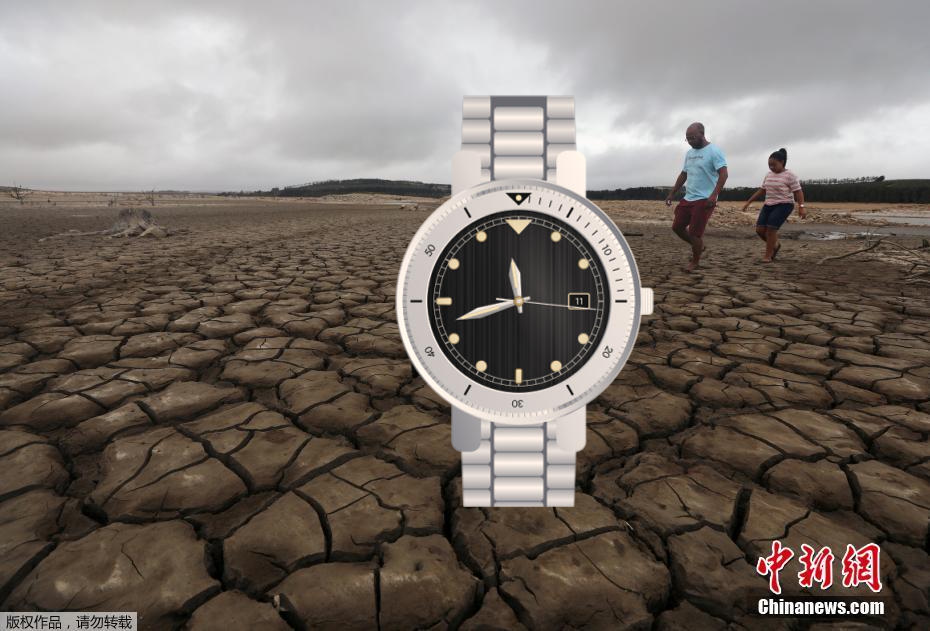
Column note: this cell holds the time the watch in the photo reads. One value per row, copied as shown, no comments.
11:42:16
